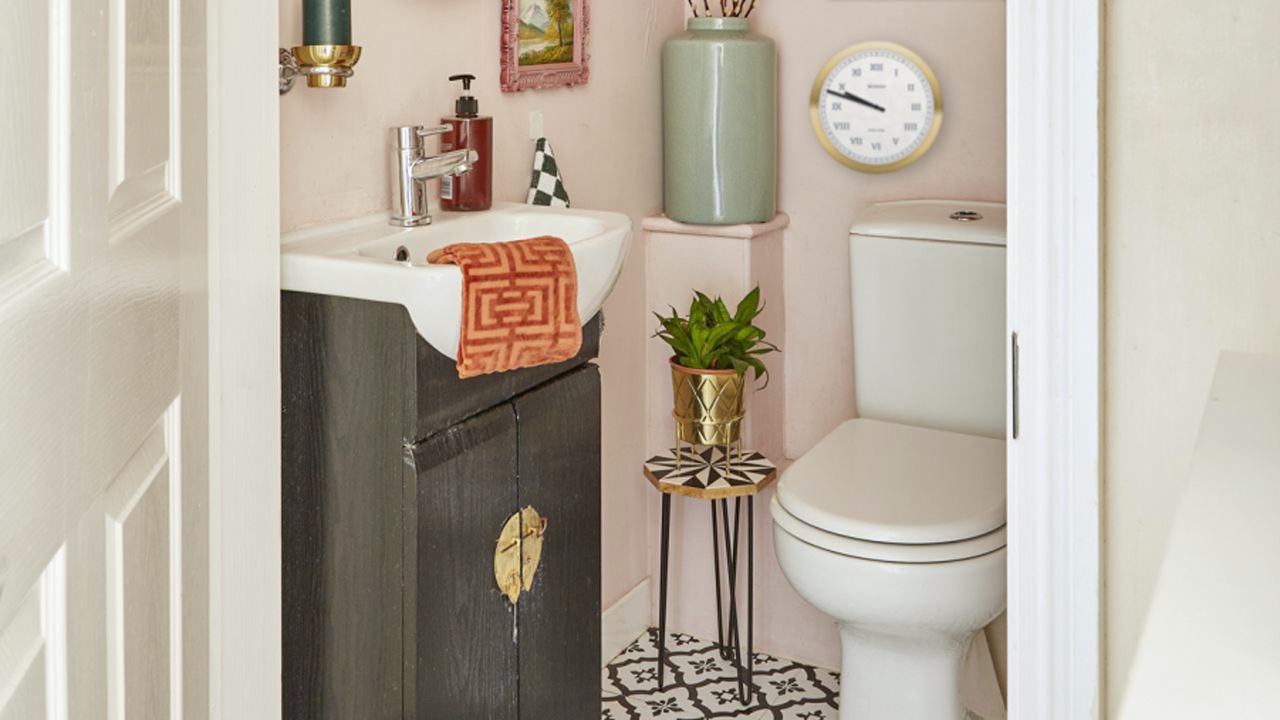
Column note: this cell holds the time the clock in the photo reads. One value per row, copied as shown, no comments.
9:48
